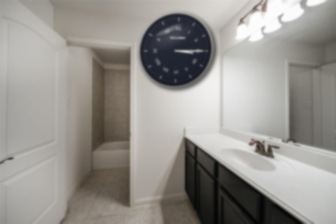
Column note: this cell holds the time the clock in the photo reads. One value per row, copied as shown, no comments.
3:15
